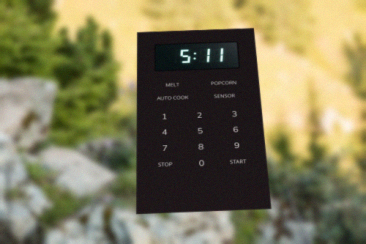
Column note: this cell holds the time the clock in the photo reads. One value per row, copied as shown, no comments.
5:11
